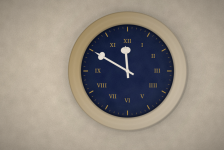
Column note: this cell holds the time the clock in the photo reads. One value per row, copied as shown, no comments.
11:50
